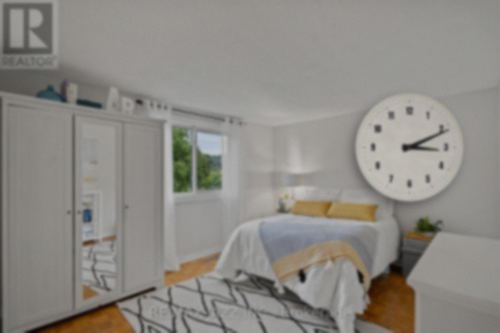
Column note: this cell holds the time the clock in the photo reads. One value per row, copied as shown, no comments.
3:11
